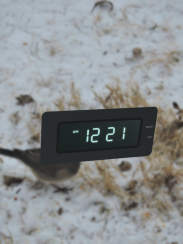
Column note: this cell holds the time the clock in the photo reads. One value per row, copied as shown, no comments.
12:21
